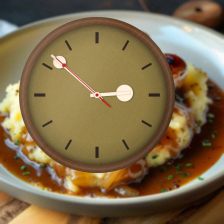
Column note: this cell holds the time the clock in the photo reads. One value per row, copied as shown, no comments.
2:51:52
